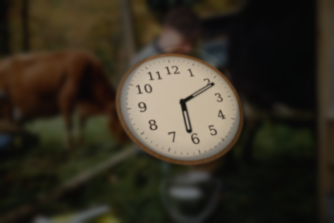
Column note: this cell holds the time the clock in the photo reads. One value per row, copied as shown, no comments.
6:11
